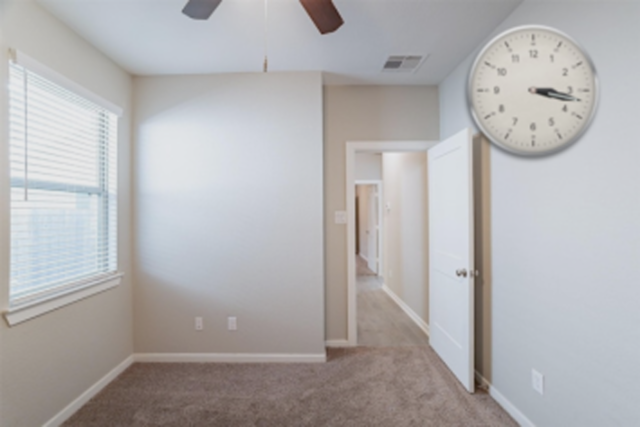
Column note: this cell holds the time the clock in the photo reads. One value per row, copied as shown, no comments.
3:17
